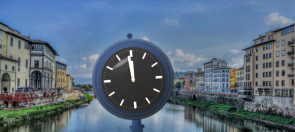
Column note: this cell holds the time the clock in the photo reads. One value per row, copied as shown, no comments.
11:59
